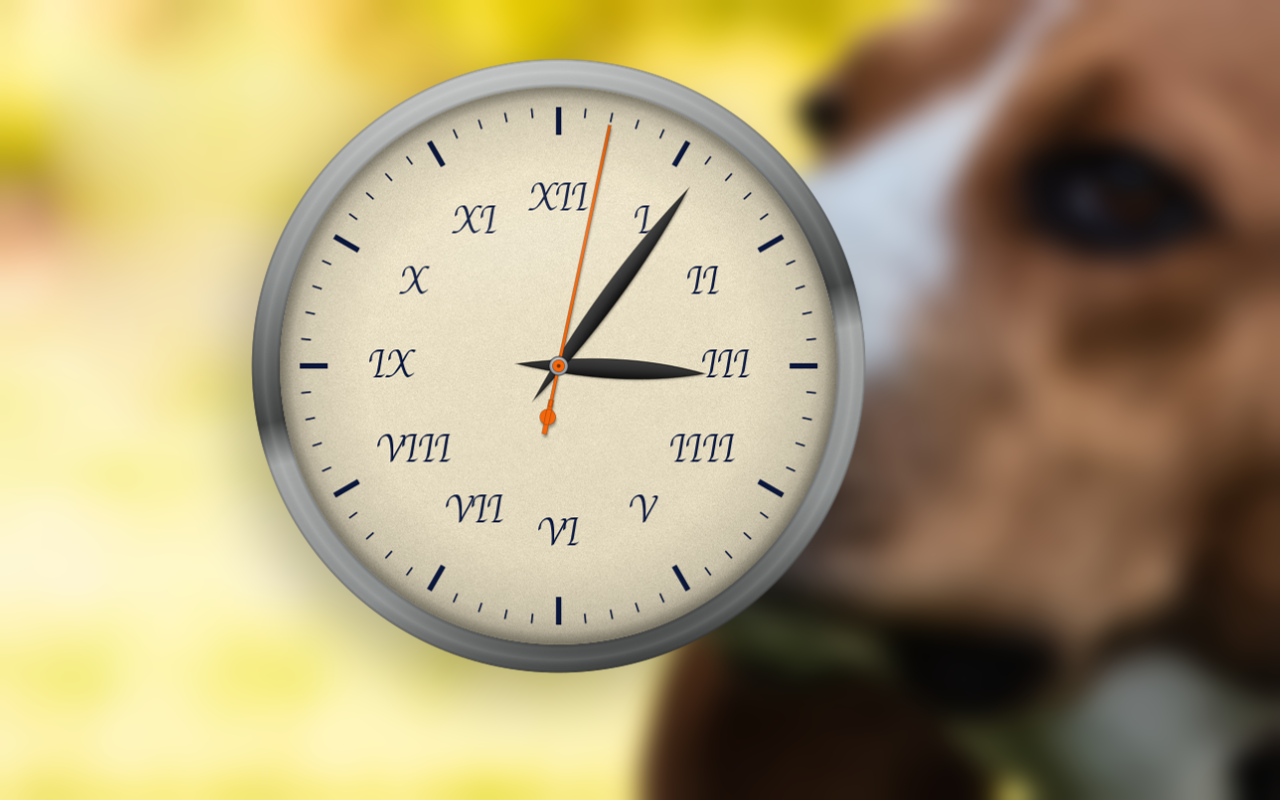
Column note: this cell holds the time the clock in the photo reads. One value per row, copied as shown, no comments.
3:06:02
